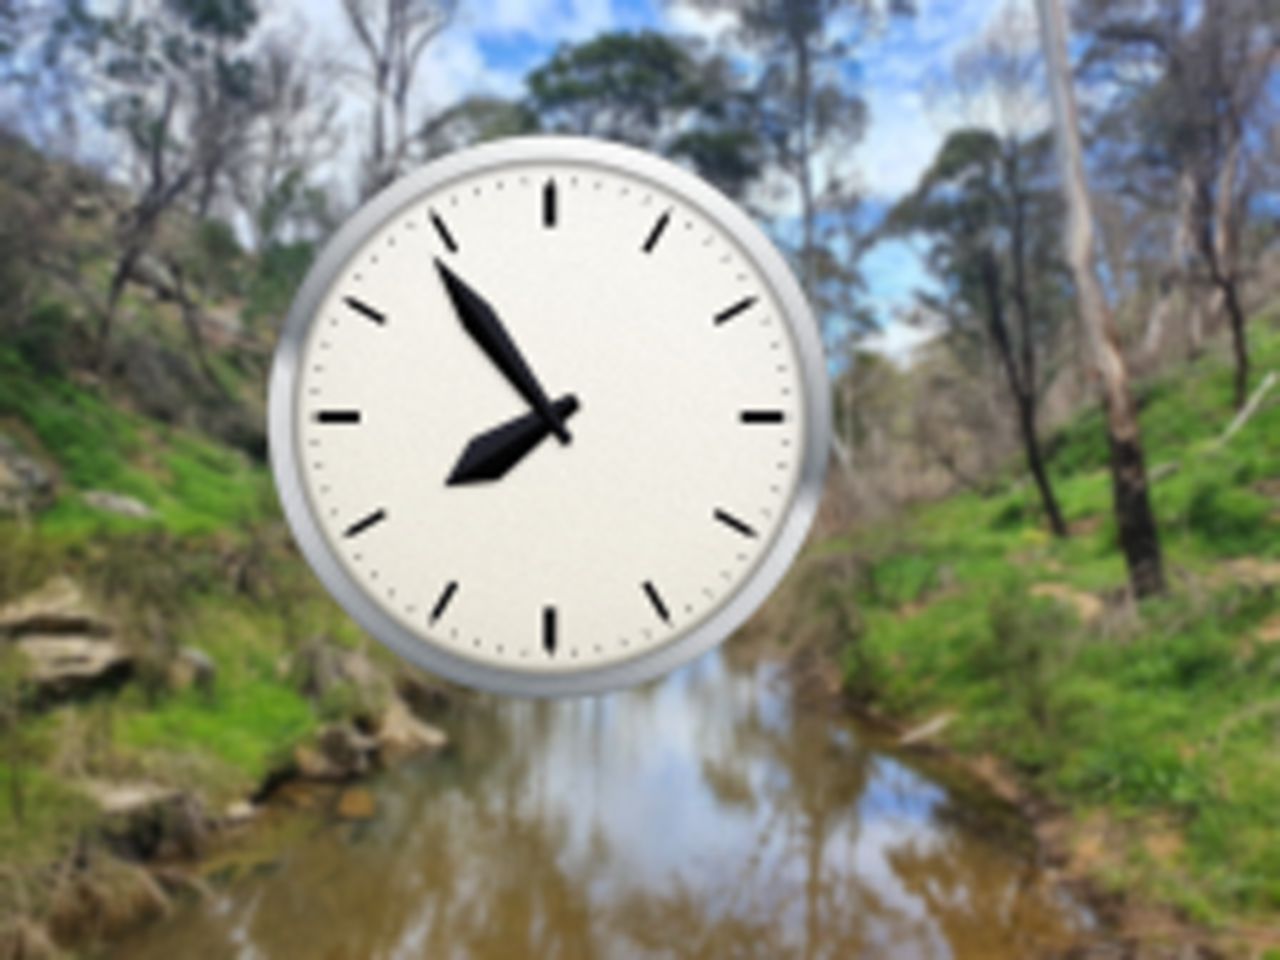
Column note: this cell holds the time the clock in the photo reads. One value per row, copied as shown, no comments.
7:54
